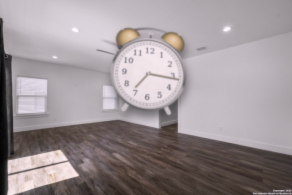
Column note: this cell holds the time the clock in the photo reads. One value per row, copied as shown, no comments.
7:16
